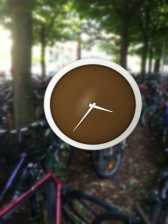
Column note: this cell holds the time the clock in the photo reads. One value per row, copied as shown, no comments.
3:36
